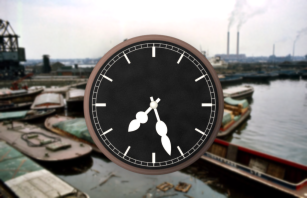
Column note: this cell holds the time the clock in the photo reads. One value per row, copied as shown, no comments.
7:27
